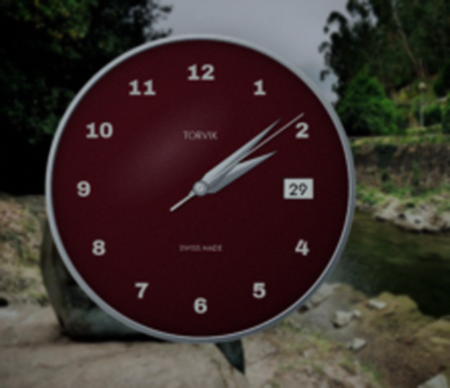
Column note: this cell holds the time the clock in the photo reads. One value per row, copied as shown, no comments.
2:08:09
